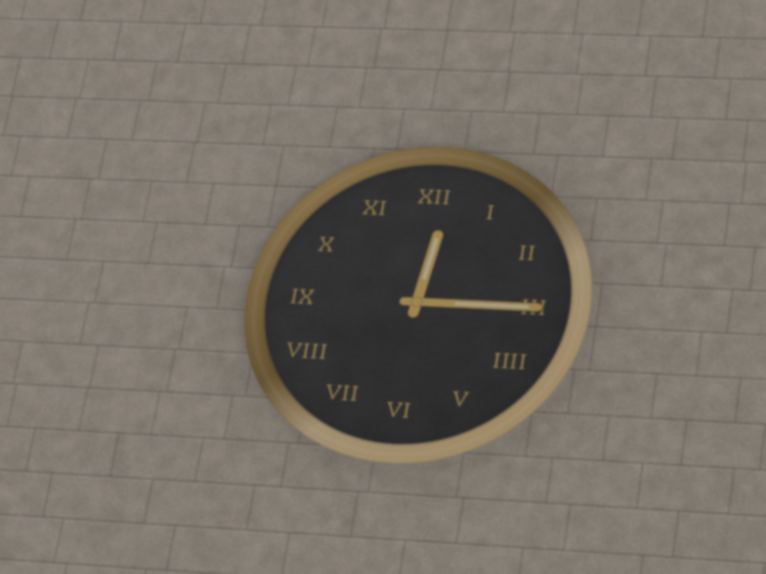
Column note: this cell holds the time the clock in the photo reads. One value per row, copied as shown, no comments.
12:15
